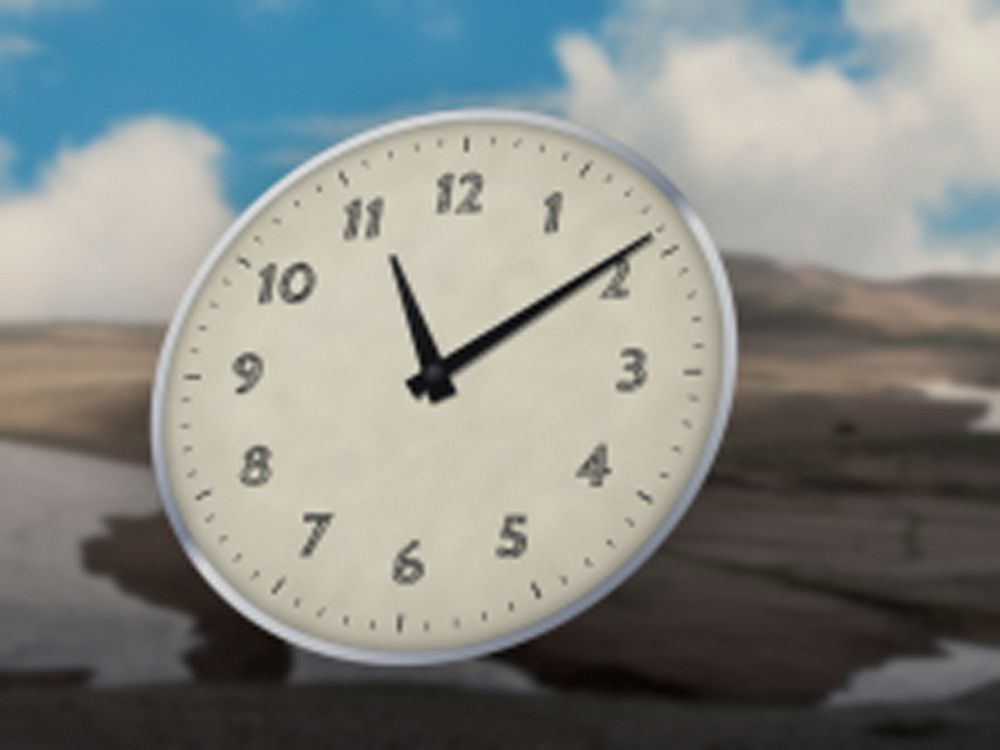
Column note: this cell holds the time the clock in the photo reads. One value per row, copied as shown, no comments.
11:09
